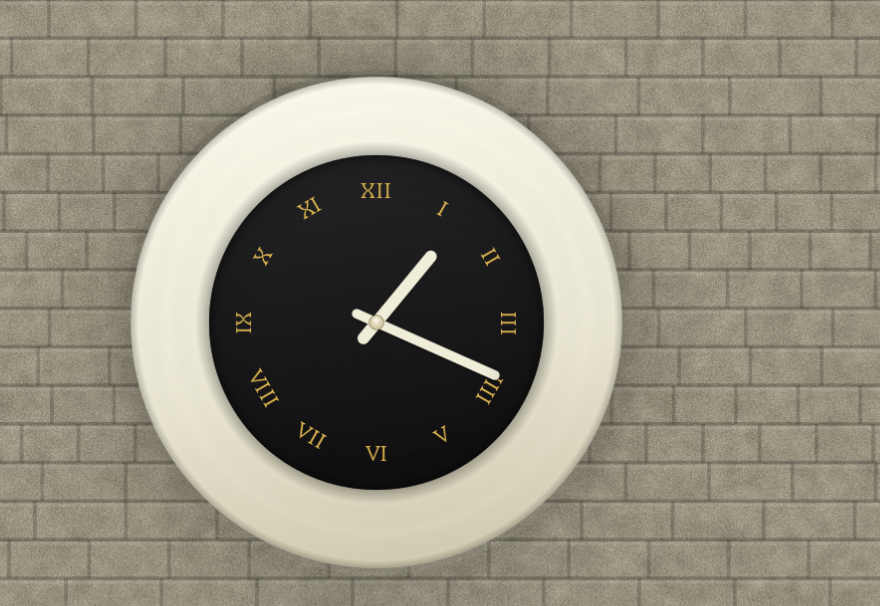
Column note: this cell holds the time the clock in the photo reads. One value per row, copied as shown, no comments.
1:19
